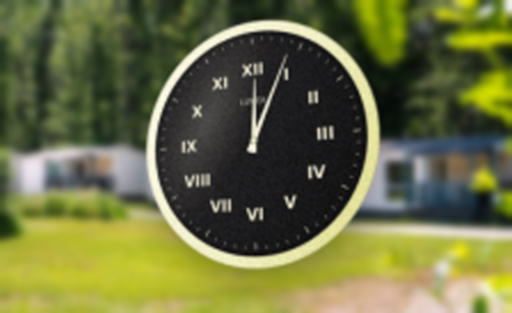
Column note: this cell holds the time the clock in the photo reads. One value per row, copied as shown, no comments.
12:04
